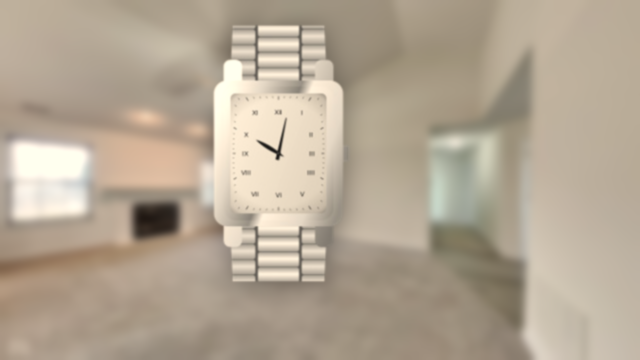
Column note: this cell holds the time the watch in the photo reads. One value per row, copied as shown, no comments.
10:02
